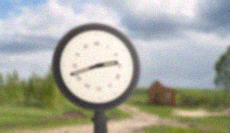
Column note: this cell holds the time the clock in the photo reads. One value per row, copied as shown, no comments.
2:42
